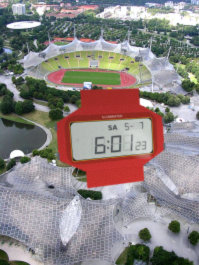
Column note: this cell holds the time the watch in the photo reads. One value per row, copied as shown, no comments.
6:01
